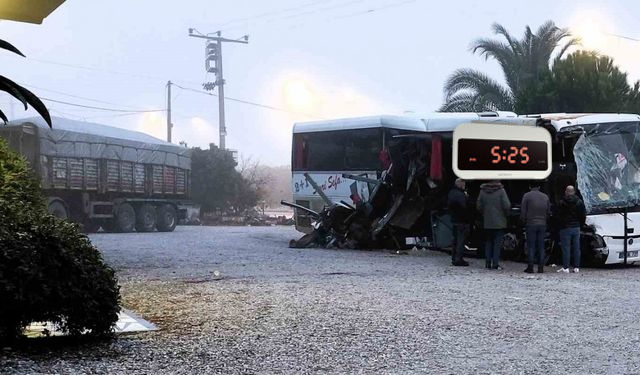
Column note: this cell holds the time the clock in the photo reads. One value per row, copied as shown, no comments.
5:25
